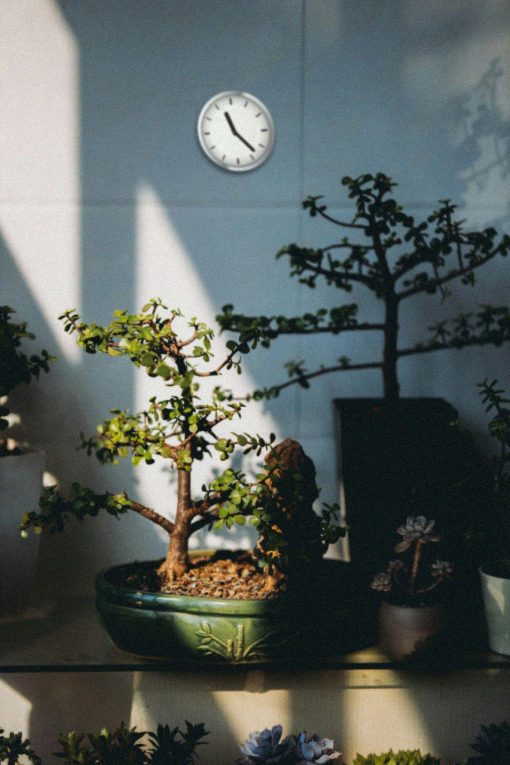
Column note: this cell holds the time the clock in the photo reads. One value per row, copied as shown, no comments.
11:23
